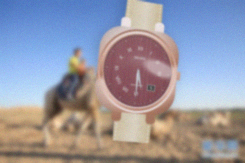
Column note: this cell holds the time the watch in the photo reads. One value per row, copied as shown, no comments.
5:30
